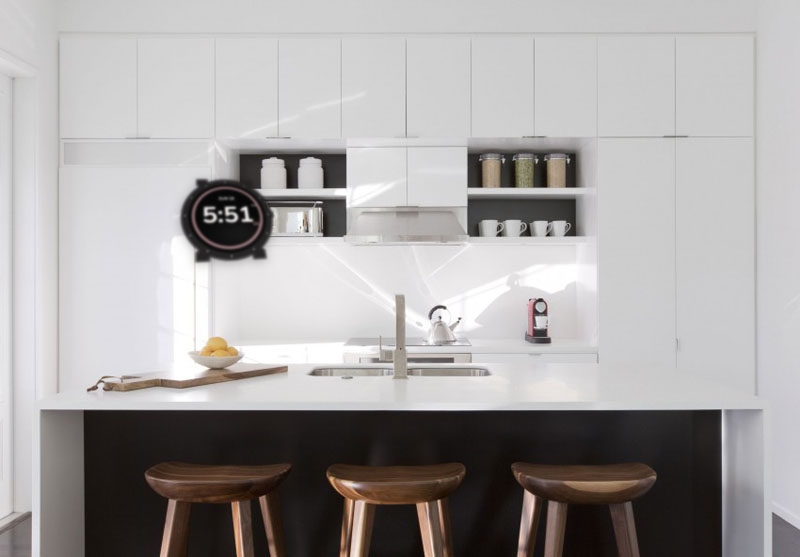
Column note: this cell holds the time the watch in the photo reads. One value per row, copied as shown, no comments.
5:51
